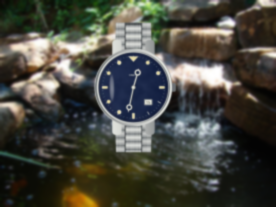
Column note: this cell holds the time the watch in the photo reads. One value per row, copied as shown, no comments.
12:32
